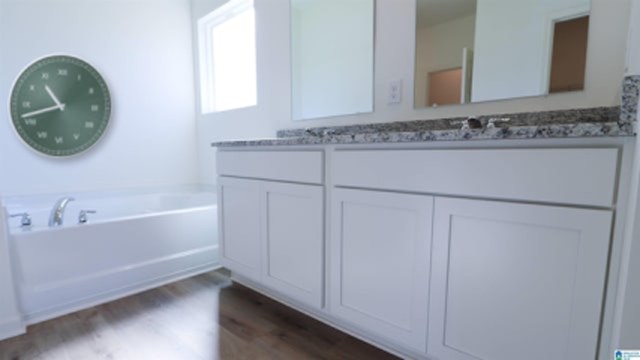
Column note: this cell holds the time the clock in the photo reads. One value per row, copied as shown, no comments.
10:42
